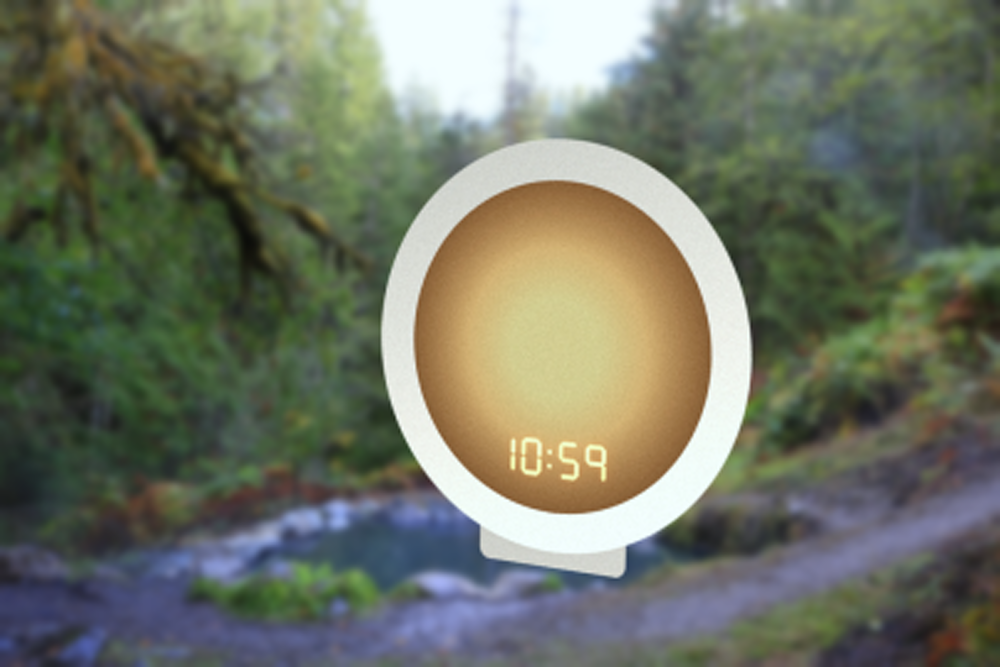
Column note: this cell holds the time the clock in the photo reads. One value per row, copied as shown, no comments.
10:59
